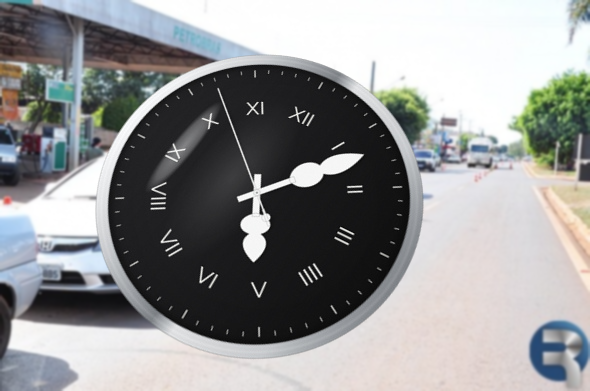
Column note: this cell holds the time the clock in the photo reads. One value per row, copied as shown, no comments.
5:06:52
